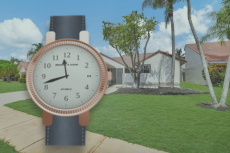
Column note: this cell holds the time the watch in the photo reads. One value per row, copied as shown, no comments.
11:42
